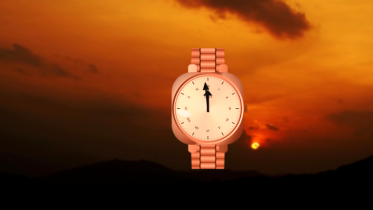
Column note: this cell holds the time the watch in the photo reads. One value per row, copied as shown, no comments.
11:59
